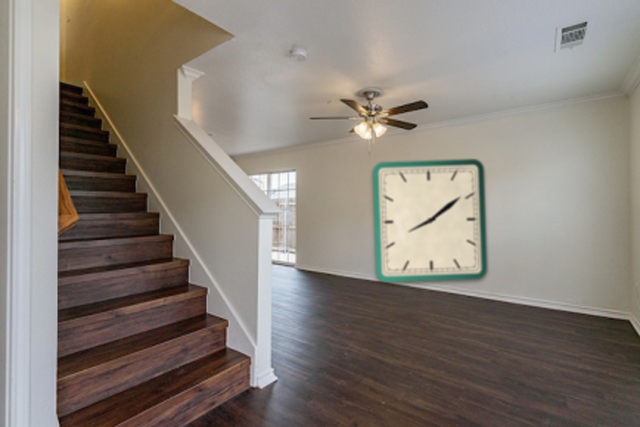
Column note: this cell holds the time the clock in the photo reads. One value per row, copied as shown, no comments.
8:09
